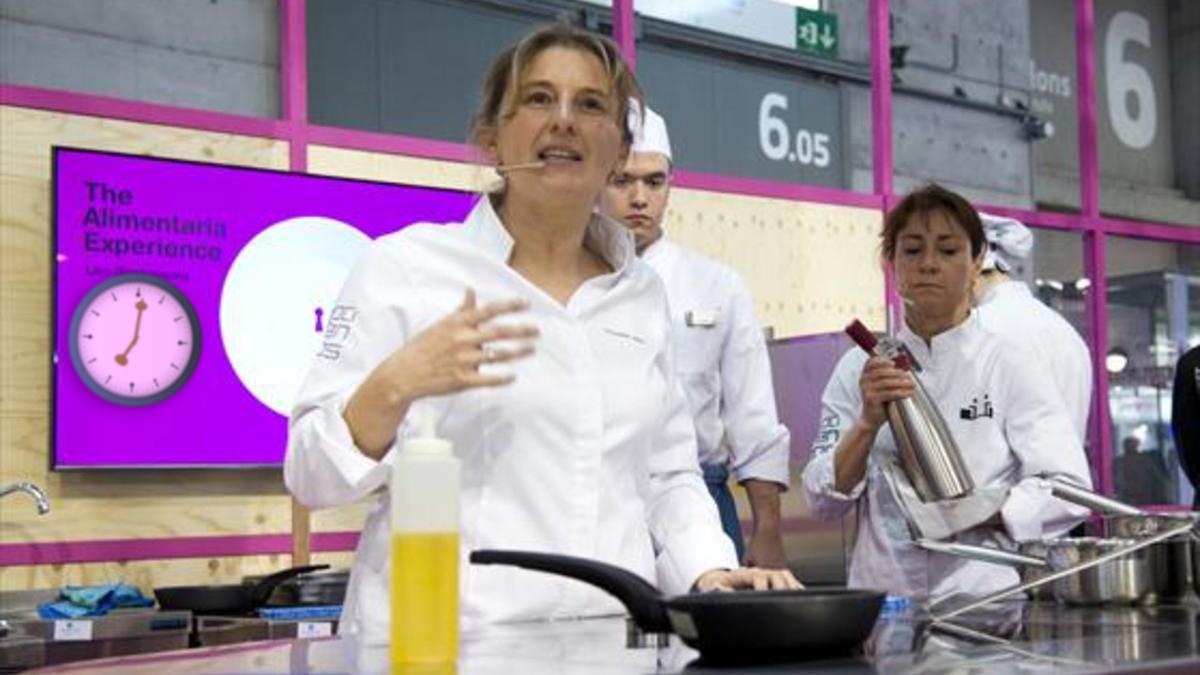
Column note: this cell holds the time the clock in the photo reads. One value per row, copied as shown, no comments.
7:01
